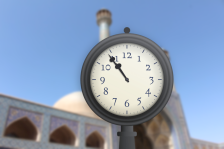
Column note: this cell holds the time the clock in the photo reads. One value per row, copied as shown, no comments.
10:54
